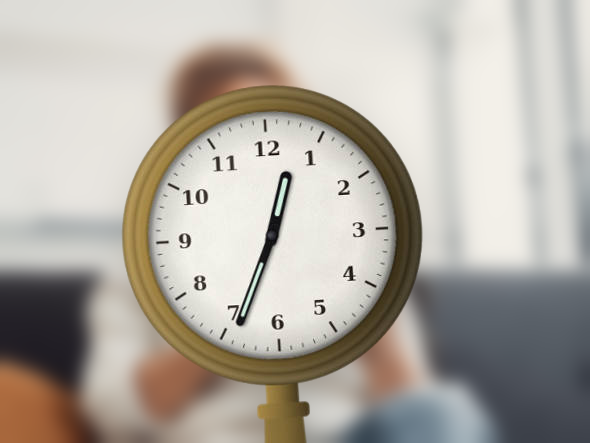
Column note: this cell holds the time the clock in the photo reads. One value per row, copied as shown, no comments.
12:34
